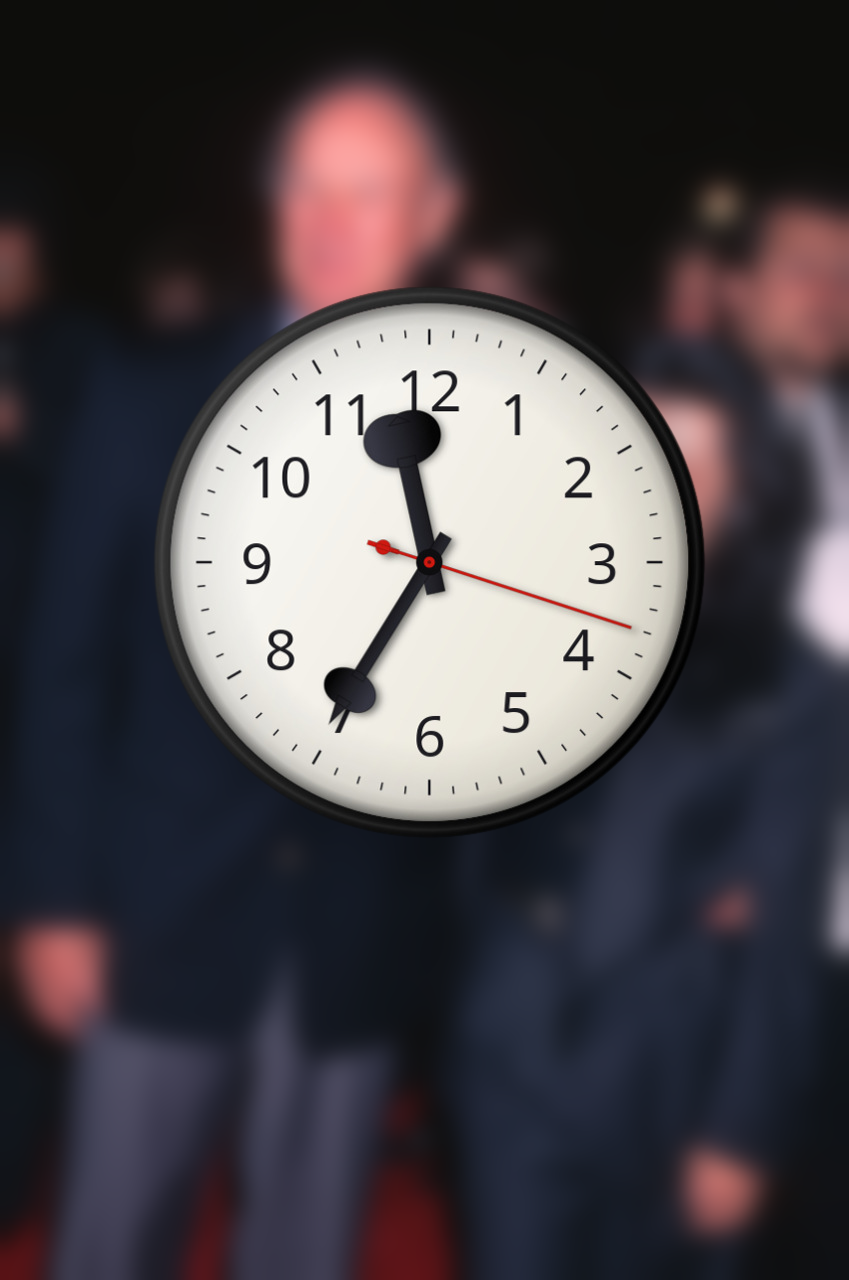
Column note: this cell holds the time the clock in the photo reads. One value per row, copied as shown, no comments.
11:35:18
